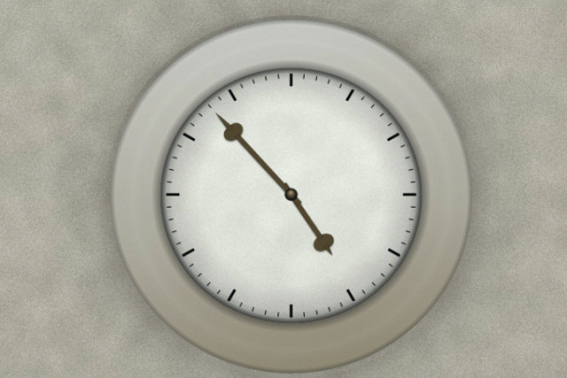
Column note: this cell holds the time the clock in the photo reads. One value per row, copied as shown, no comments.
4:53
